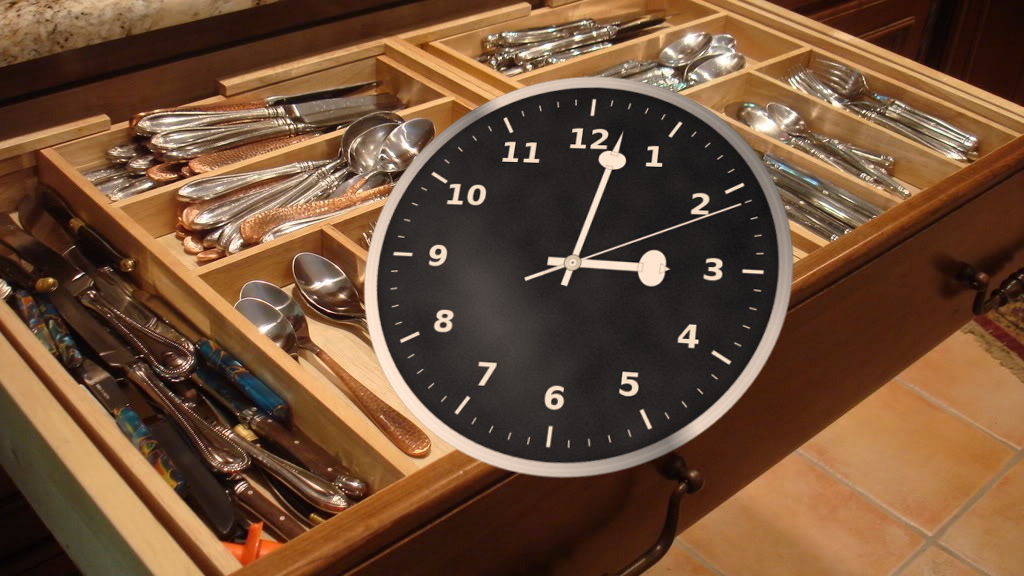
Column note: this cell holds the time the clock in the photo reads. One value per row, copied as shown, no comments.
3:02:11
